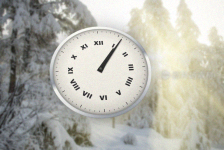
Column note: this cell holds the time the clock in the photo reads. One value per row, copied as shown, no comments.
1:06
